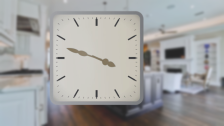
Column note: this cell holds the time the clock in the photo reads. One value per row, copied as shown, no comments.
3:48
